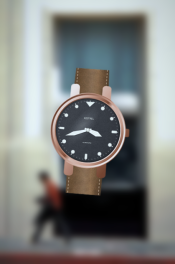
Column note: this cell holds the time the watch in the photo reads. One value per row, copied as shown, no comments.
3:42
